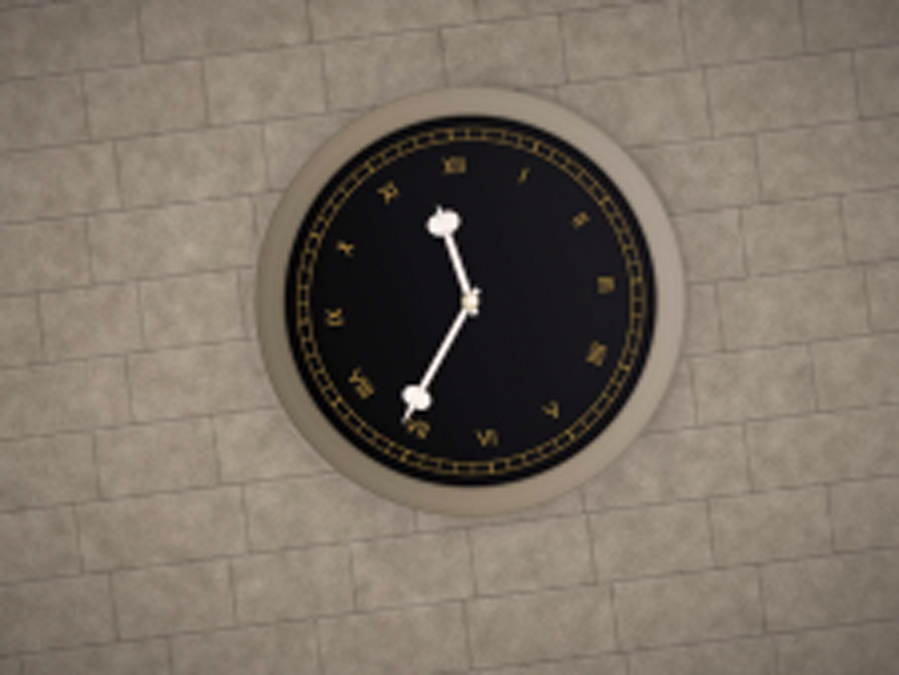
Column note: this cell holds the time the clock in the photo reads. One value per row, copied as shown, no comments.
11:36
